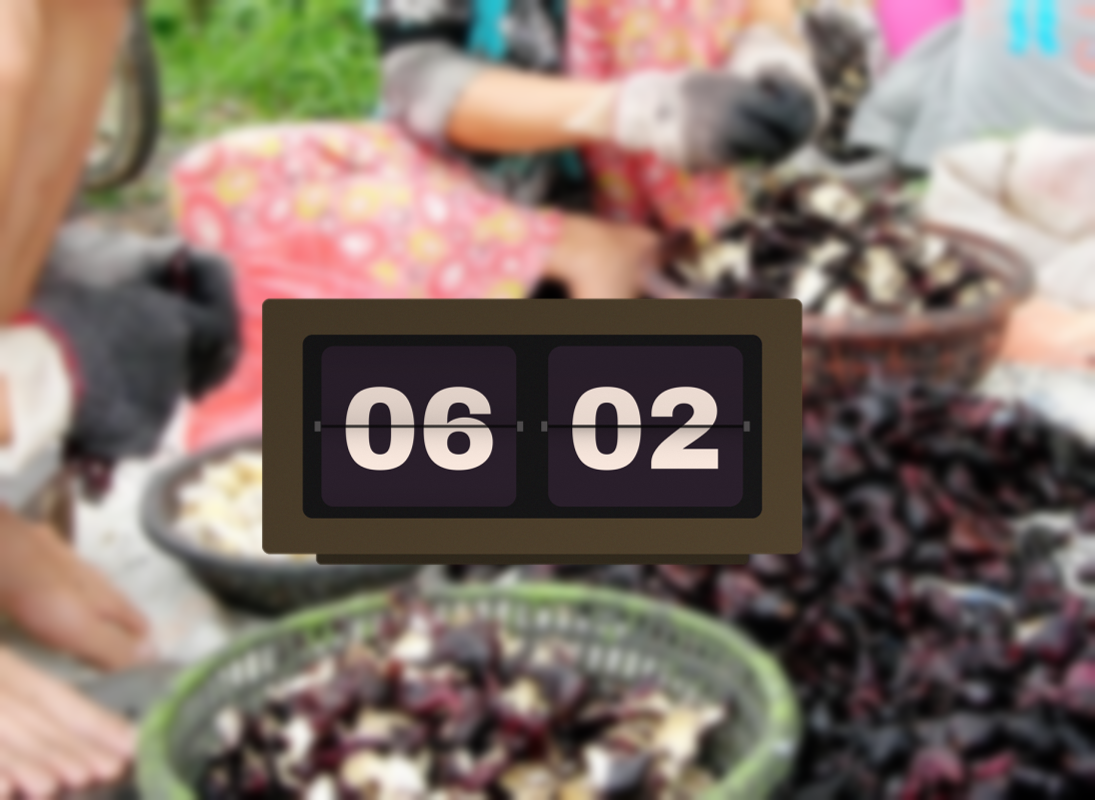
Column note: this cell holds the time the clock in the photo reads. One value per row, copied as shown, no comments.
6:02
